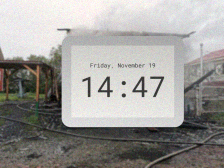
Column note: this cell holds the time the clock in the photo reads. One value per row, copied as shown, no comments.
14:47
